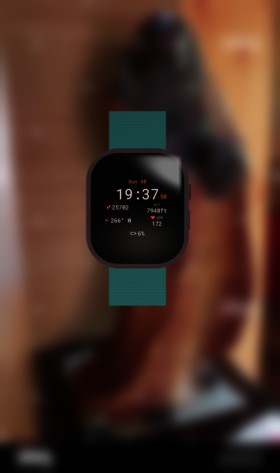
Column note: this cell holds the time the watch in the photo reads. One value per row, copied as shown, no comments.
19:37
